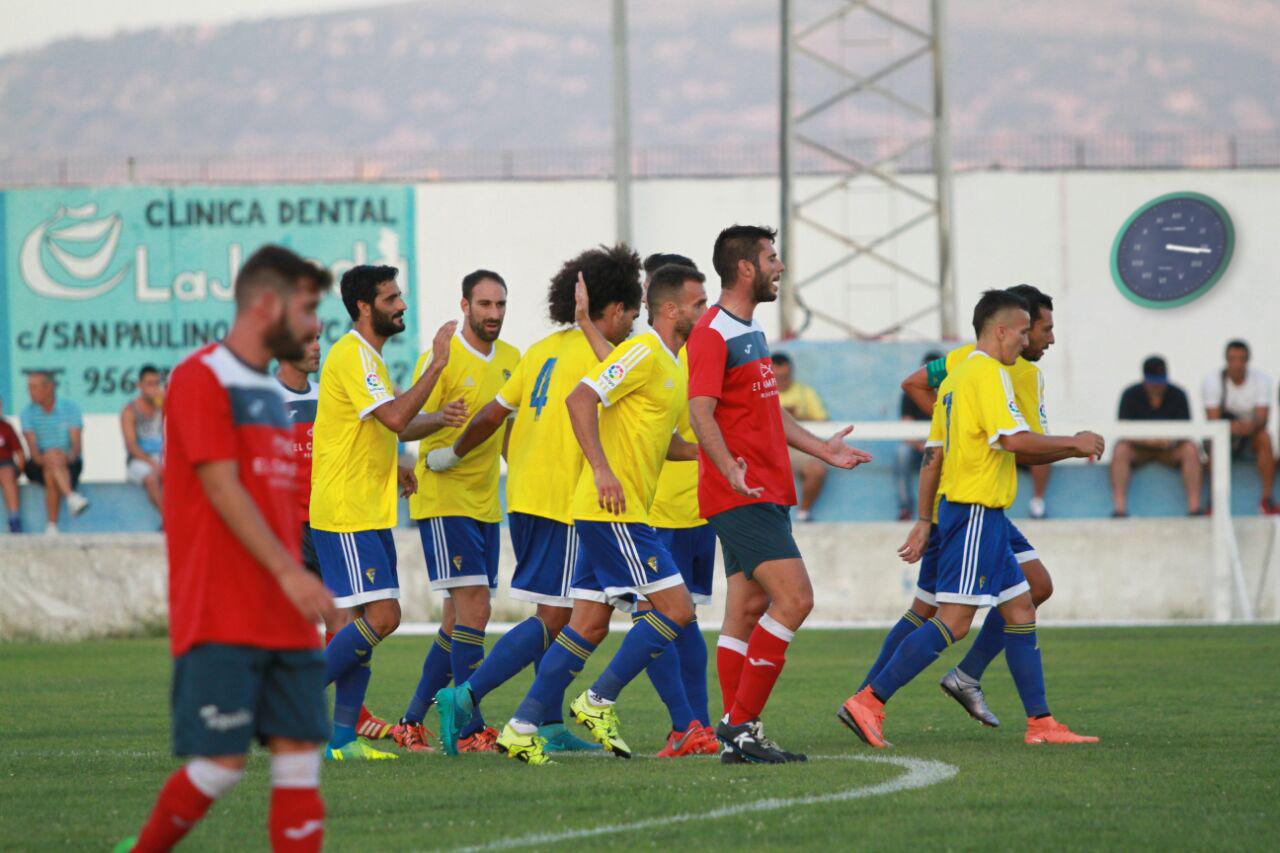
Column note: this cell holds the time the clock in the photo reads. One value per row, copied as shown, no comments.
3:16
